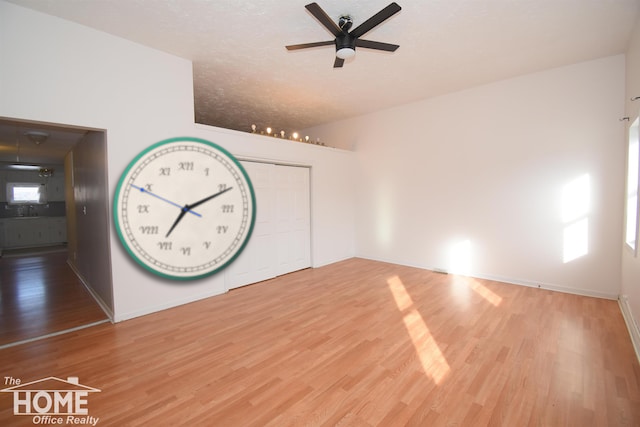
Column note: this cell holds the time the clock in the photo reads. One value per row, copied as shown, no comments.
7:10:49
